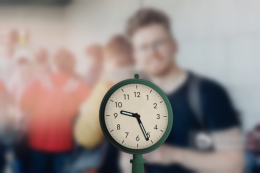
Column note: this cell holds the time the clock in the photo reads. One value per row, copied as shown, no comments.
9:26
